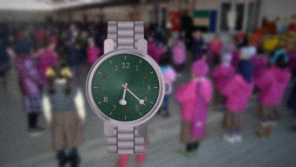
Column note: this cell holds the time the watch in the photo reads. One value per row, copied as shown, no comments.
6:22
